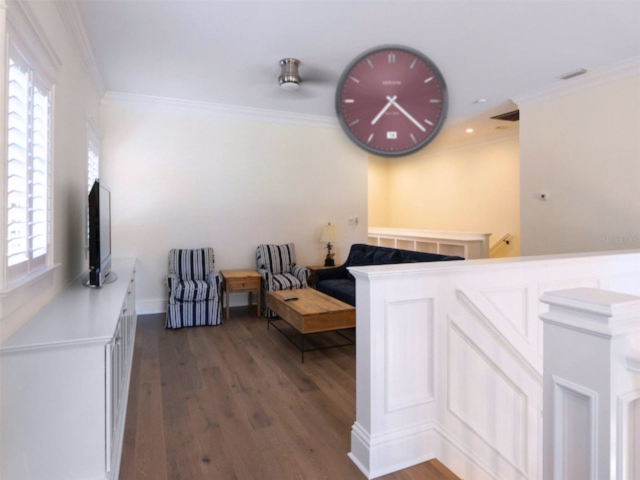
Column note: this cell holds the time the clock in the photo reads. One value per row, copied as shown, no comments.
7:22
